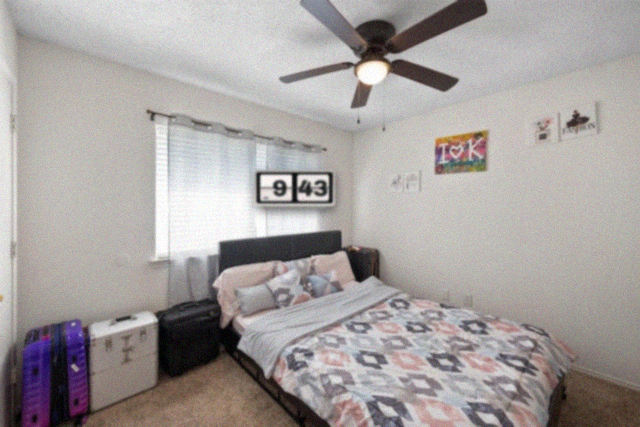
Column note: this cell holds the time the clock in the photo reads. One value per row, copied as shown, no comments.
9:43
